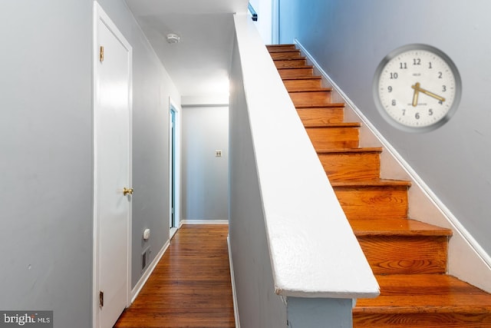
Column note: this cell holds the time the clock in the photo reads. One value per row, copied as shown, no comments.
6:19
